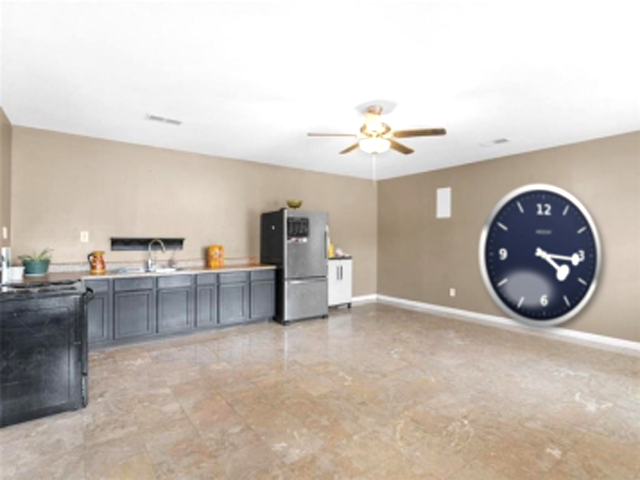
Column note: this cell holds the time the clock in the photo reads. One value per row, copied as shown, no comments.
4:16
